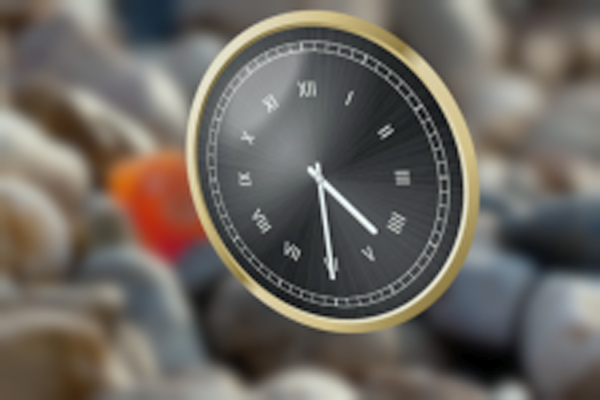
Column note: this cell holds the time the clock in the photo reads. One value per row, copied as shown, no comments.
4:30
